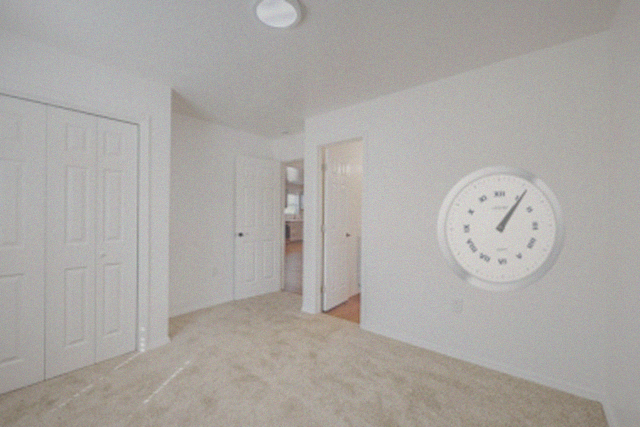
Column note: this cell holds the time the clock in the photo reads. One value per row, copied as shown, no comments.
1:06
